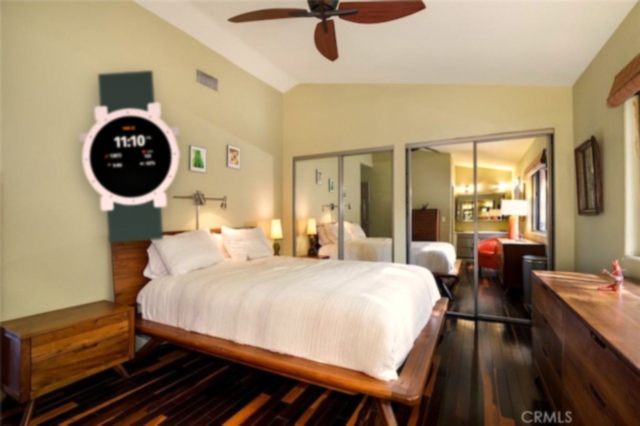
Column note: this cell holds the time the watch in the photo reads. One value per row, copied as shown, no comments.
11:10
